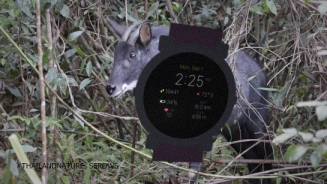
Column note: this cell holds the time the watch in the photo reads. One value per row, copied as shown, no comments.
2:25
